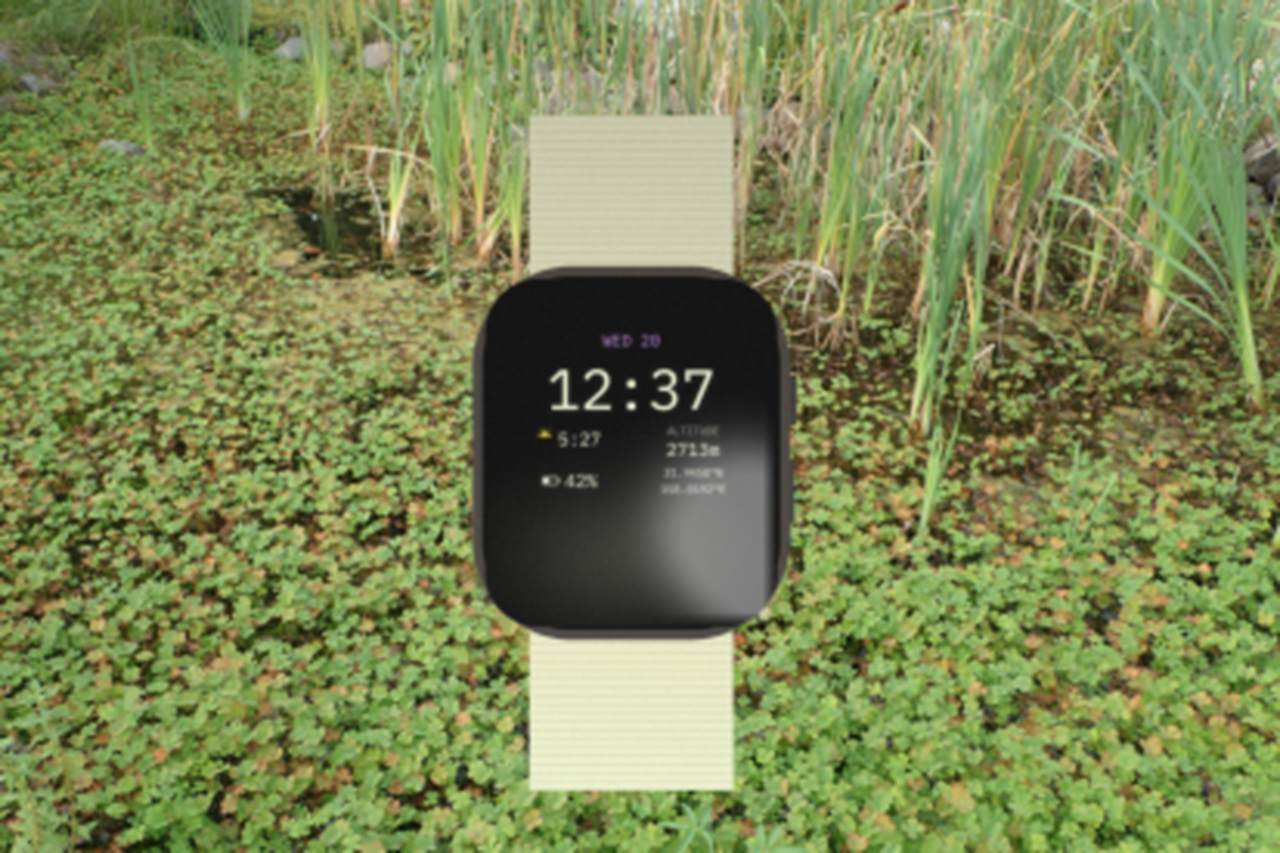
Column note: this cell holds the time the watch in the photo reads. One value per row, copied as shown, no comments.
12:37
